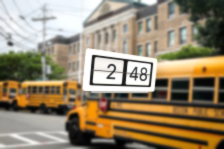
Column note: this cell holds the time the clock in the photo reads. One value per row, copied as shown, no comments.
2:48
